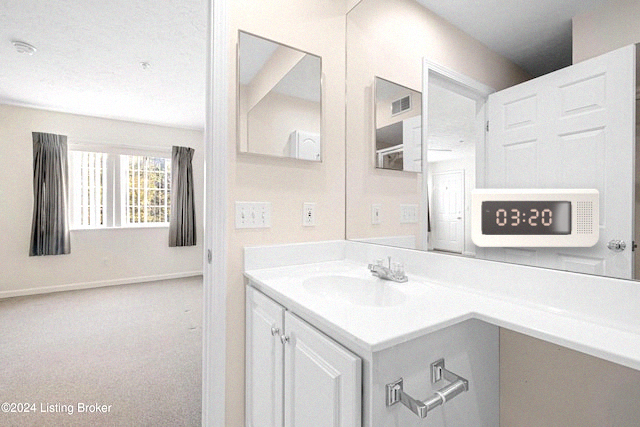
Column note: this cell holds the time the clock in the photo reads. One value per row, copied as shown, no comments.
3:20
